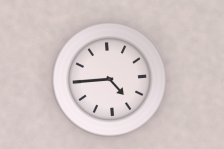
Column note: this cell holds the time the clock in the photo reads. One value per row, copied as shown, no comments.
4:45
